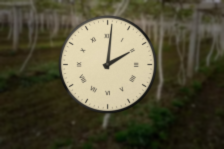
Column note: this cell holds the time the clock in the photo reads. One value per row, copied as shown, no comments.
2:01
